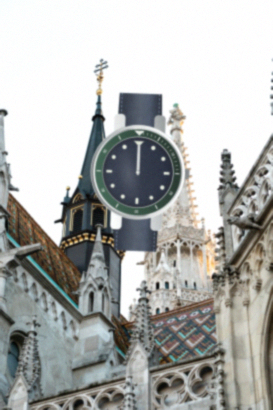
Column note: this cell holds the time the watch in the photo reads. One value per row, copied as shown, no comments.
12:00
